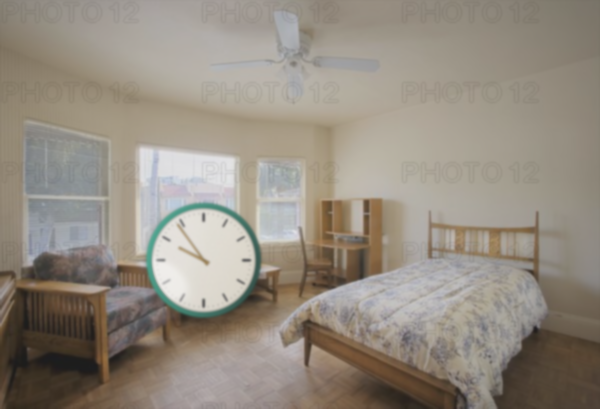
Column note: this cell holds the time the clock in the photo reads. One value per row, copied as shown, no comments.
9:54
